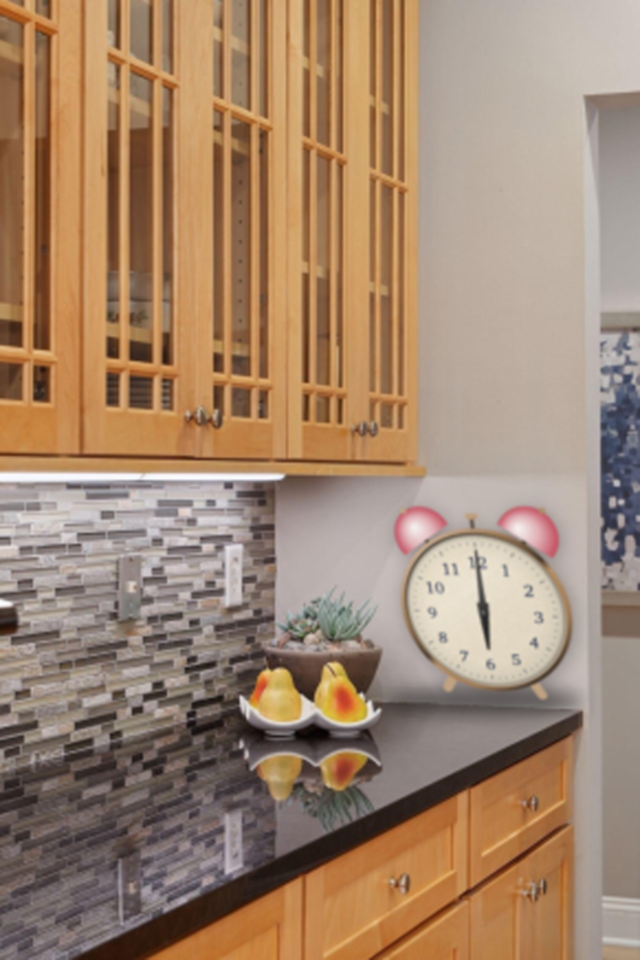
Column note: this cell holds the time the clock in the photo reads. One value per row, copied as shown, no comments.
6:00
